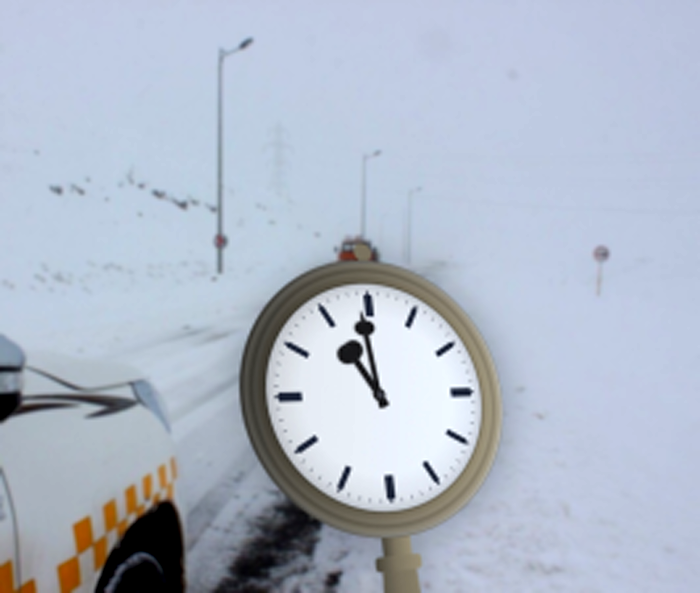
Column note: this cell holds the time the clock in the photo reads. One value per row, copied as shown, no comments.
10:59
